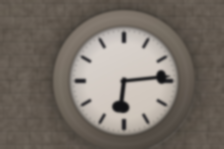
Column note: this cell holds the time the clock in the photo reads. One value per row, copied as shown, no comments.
6:14
